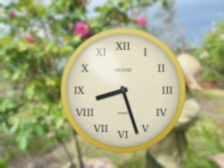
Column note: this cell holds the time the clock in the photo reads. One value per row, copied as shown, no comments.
8:27
